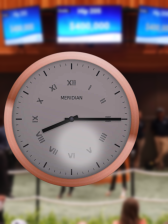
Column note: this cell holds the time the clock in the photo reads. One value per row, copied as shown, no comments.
8:15
